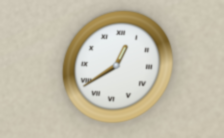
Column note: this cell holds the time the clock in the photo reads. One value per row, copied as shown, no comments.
12:39
